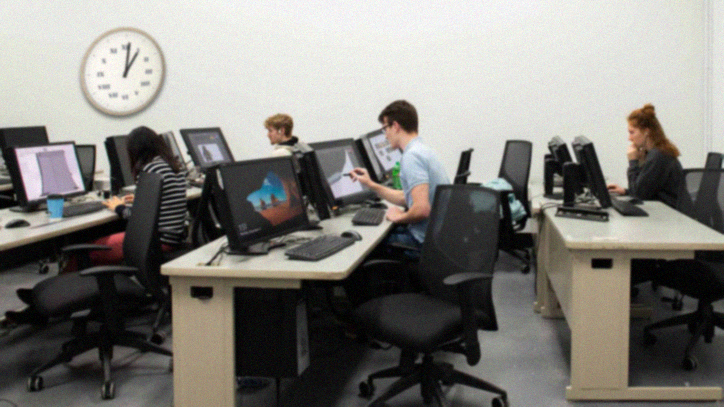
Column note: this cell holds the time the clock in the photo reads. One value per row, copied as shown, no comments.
1:01
